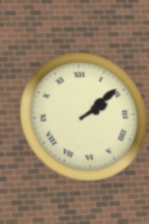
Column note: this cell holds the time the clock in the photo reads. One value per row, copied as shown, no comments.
2:09
